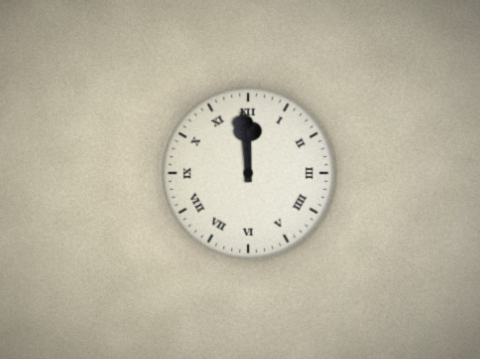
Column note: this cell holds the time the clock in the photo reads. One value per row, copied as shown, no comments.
11:59
